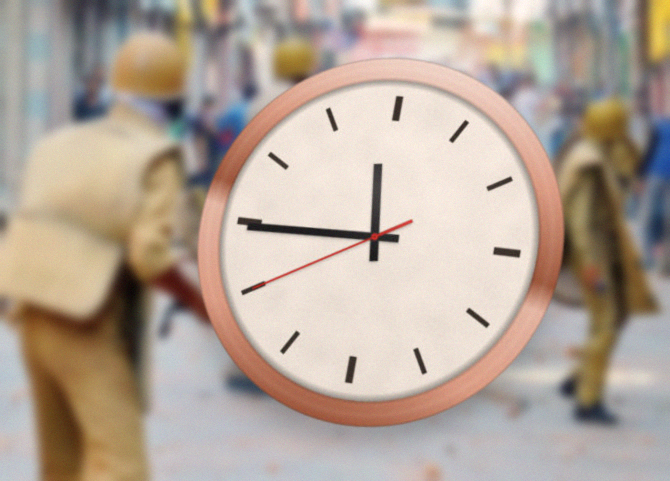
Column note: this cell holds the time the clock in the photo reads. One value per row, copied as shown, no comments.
11:44:40
